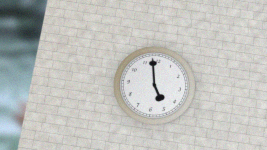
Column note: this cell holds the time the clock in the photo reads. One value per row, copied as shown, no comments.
4:58
